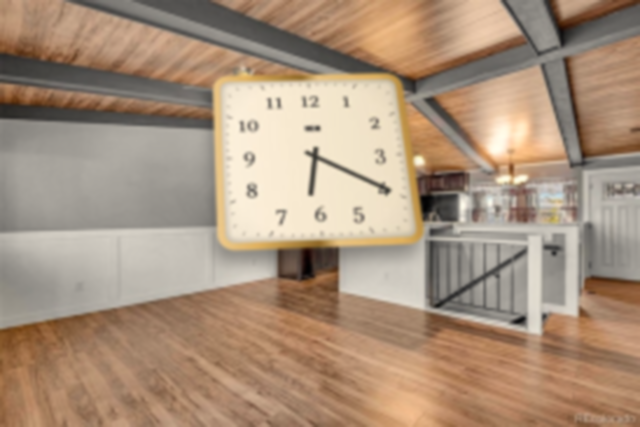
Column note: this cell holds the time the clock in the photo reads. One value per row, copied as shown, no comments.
6:20
